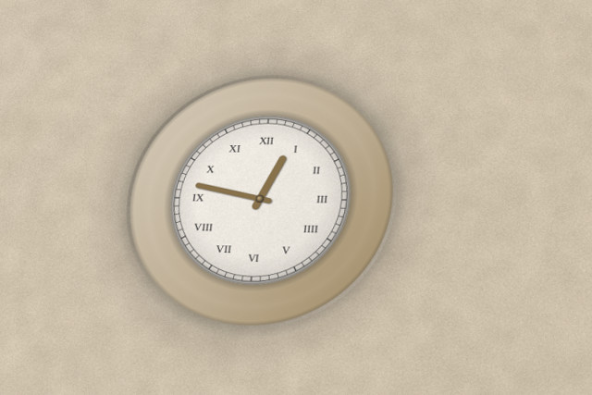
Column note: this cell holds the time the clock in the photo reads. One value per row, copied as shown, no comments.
12:47
